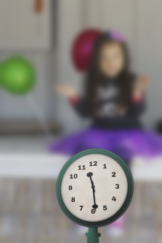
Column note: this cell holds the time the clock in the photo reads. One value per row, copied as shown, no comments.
11:29
